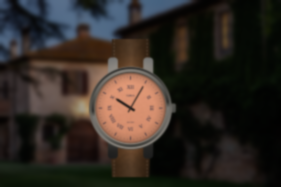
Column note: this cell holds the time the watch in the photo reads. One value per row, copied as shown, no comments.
10:05
